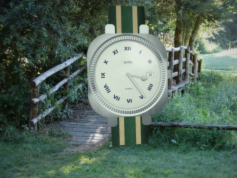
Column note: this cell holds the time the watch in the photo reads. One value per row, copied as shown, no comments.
3:24
